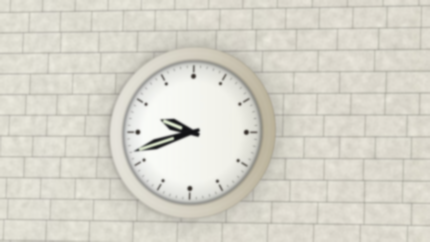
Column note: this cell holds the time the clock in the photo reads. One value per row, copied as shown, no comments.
9:42
